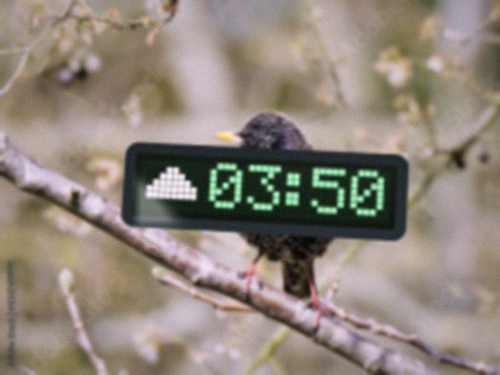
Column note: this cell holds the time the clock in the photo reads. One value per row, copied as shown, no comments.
3:50
